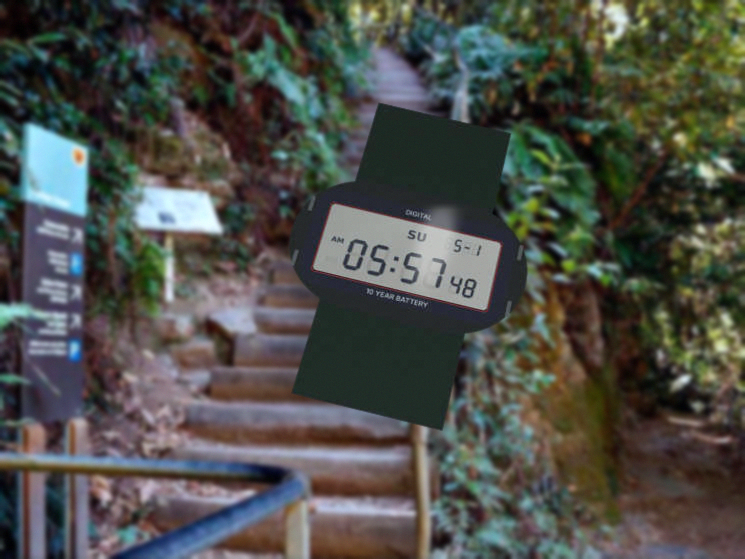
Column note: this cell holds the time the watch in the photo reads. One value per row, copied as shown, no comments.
5:57:48
